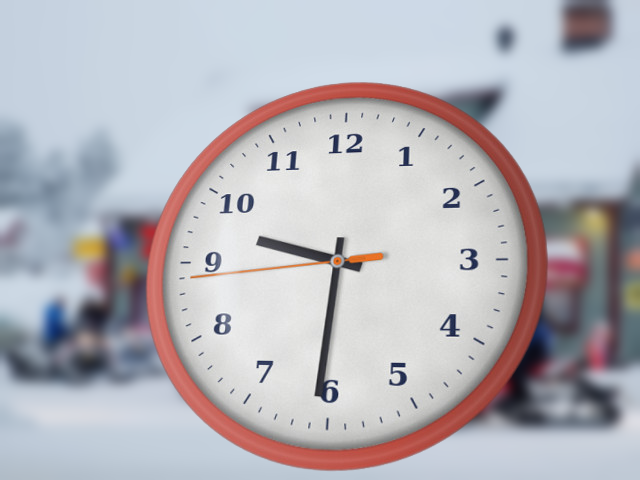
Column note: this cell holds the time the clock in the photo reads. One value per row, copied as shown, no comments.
9:30:44
